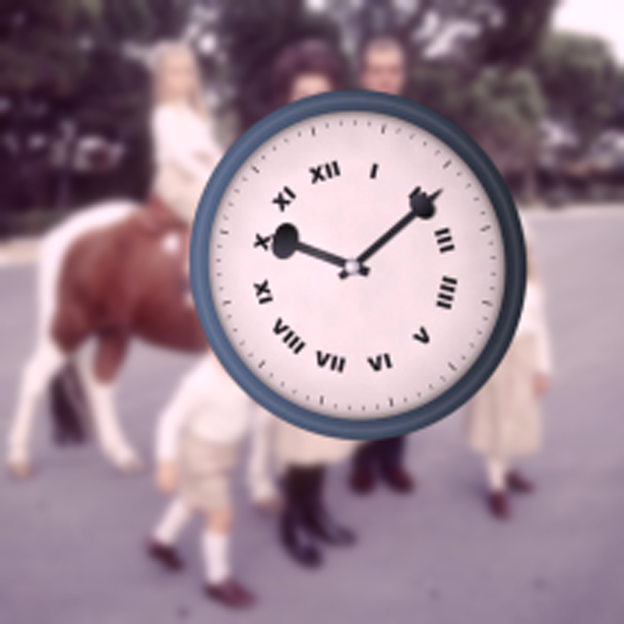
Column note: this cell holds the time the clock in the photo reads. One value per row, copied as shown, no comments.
10:11
